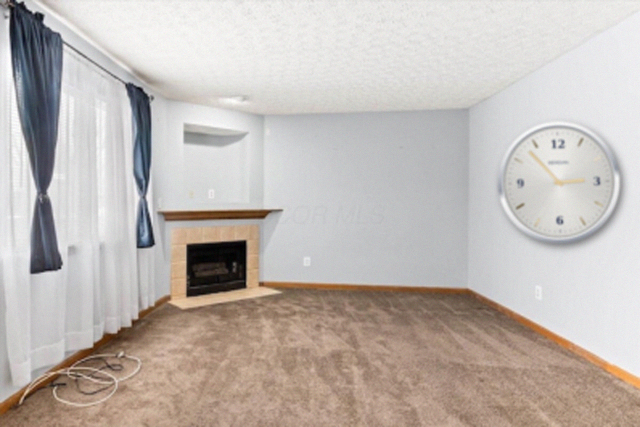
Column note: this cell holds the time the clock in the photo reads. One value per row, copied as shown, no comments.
2:53
